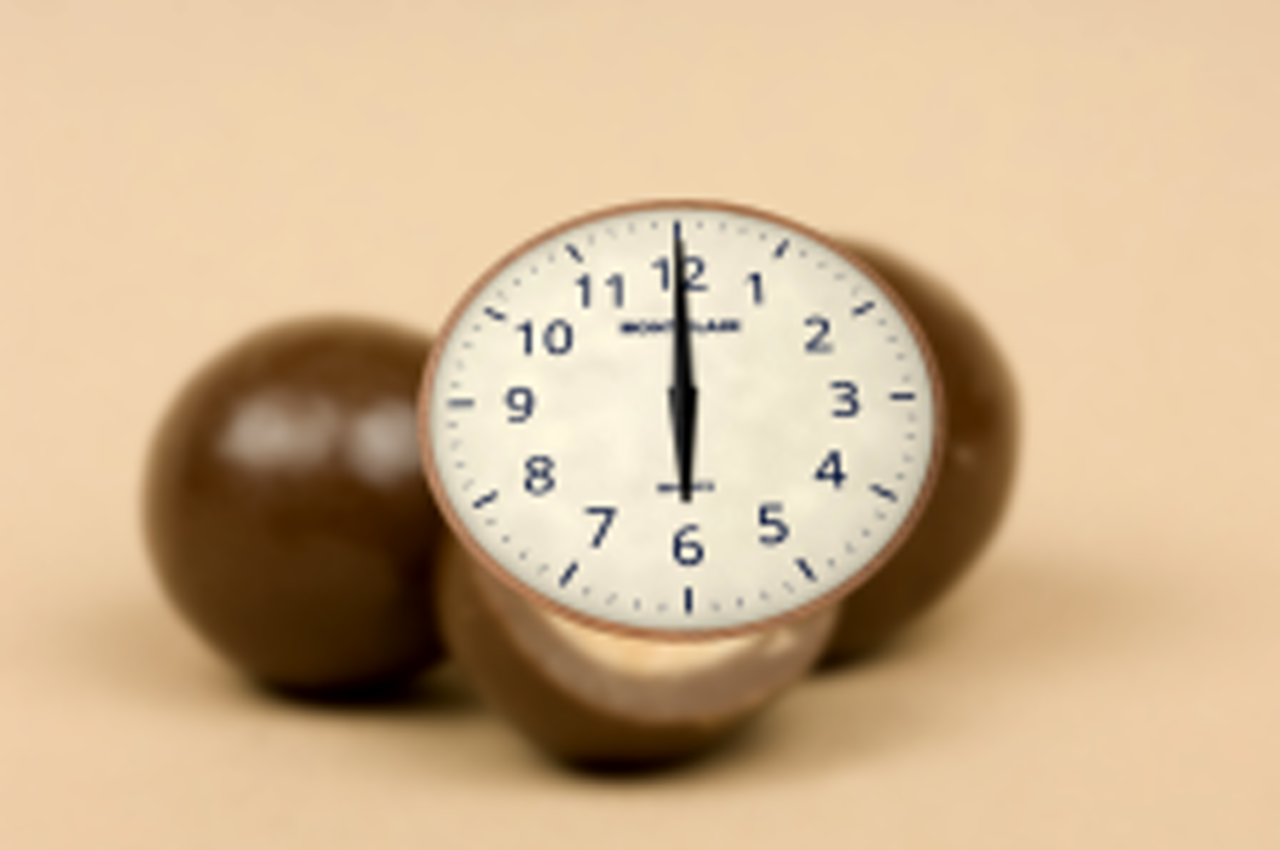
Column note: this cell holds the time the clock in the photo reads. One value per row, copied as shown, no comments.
6:00
